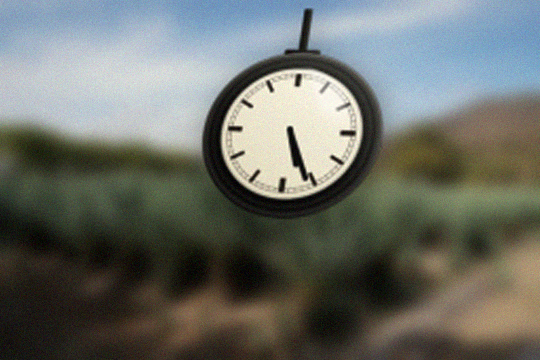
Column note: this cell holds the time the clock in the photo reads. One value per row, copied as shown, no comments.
5:26
